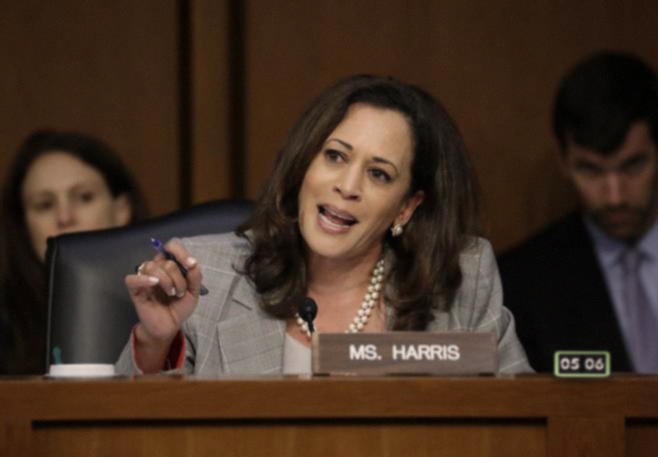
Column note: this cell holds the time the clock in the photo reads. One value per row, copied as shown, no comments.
5:06
